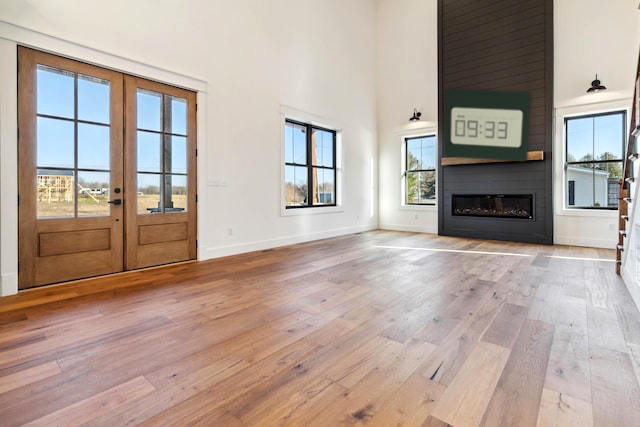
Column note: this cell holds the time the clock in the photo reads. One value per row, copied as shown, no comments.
9:33
